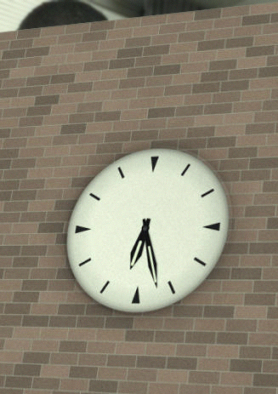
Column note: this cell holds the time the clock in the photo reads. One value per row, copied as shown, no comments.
6:27
